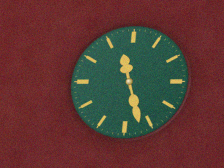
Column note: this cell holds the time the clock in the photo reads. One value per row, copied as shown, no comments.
11:27
